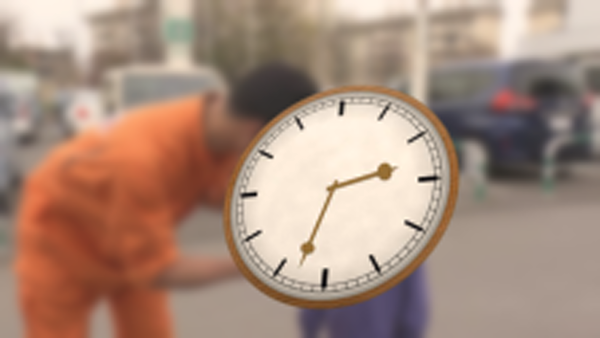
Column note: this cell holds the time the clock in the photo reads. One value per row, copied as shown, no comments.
2:33
